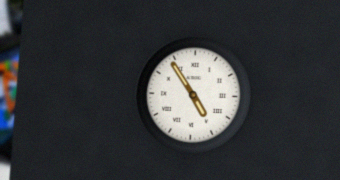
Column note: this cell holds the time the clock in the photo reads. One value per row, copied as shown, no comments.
4:54
